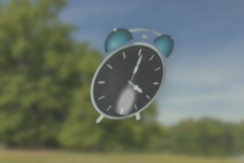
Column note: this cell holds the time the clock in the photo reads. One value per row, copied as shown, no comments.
4:01
